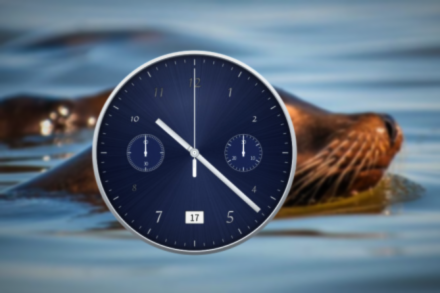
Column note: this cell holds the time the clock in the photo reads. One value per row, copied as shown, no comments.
10:22
